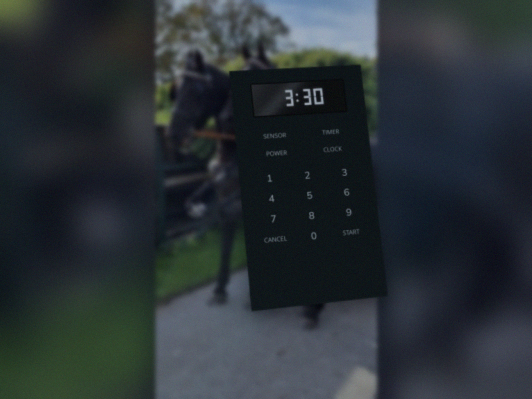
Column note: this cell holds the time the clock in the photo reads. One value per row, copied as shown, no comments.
3:30
